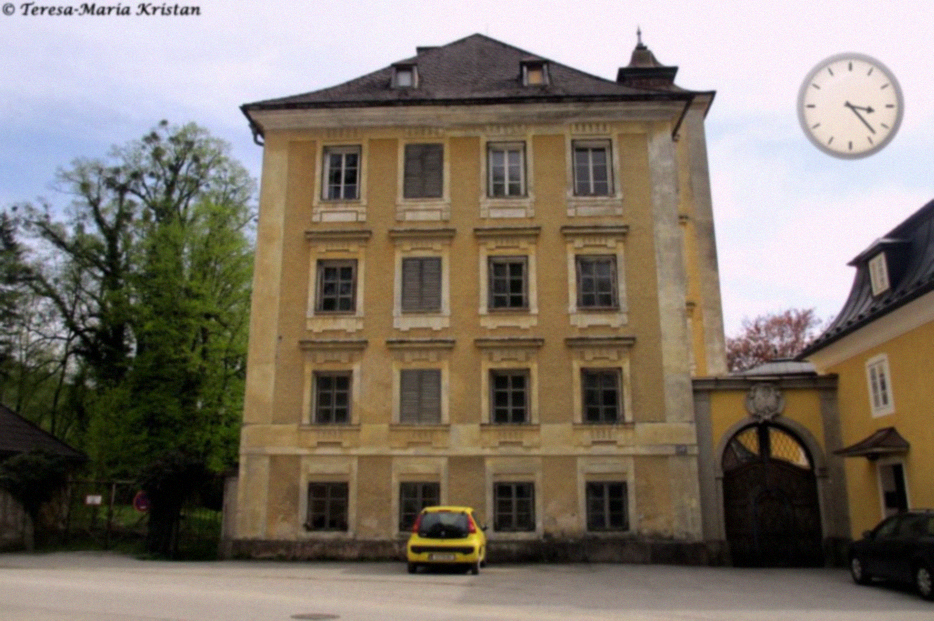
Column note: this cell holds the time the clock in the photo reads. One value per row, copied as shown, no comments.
3:23
